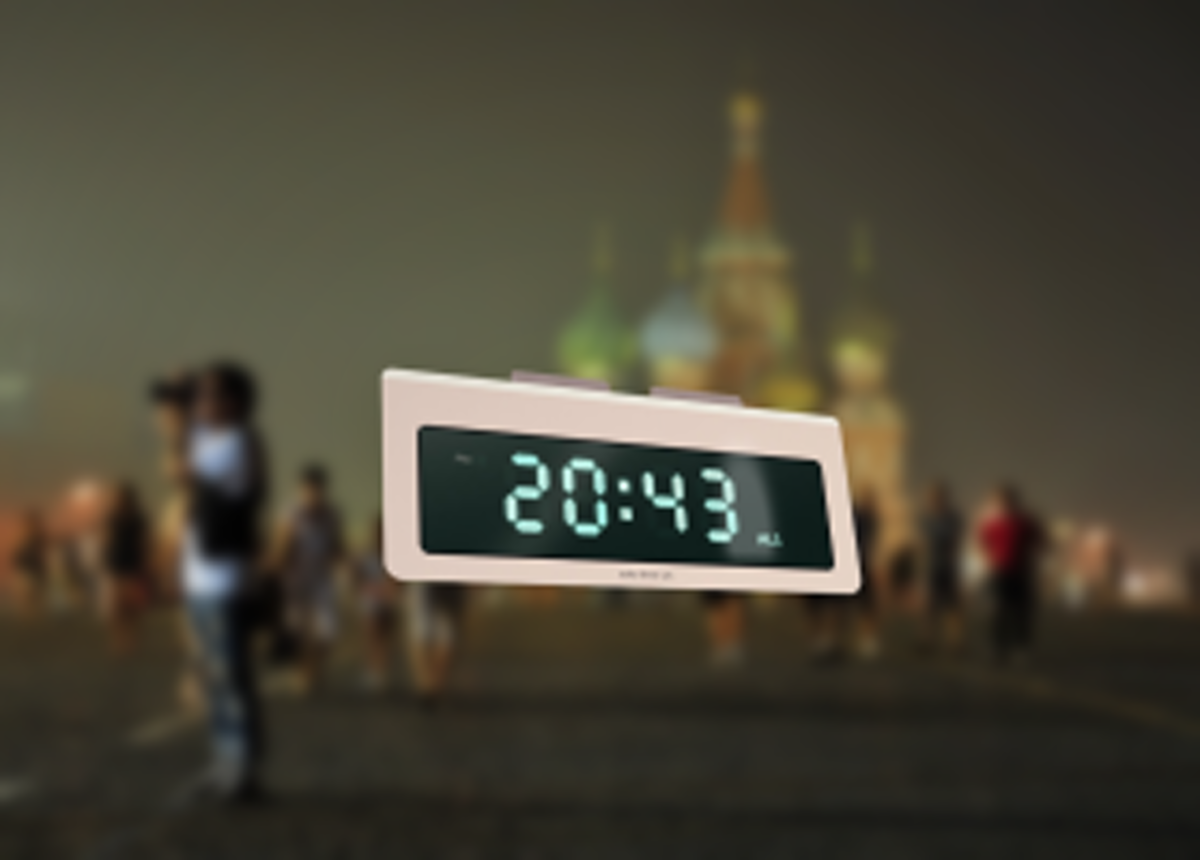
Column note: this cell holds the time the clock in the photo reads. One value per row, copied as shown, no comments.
20:43
